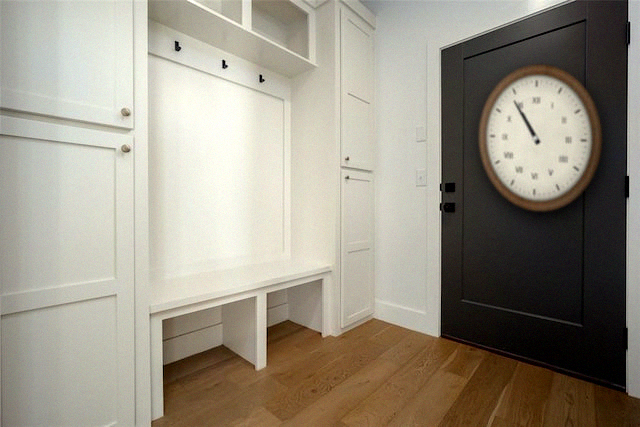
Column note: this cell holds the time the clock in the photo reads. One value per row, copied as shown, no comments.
10:54
